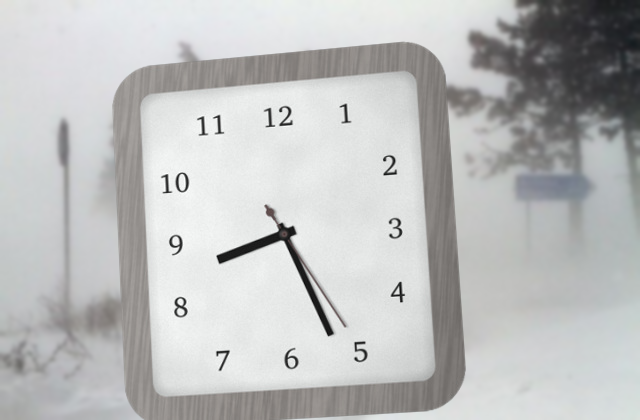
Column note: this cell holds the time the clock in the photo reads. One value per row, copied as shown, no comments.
8:26:25
